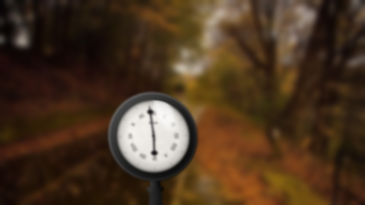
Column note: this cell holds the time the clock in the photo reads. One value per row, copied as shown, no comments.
5:59
